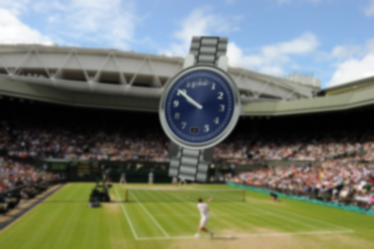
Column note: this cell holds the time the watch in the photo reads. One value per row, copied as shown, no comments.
9:50
